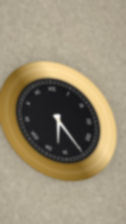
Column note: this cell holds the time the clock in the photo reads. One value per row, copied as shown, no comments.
6:25
